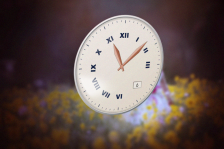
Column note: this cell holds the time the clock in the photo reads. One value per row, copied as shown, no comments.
11:08
